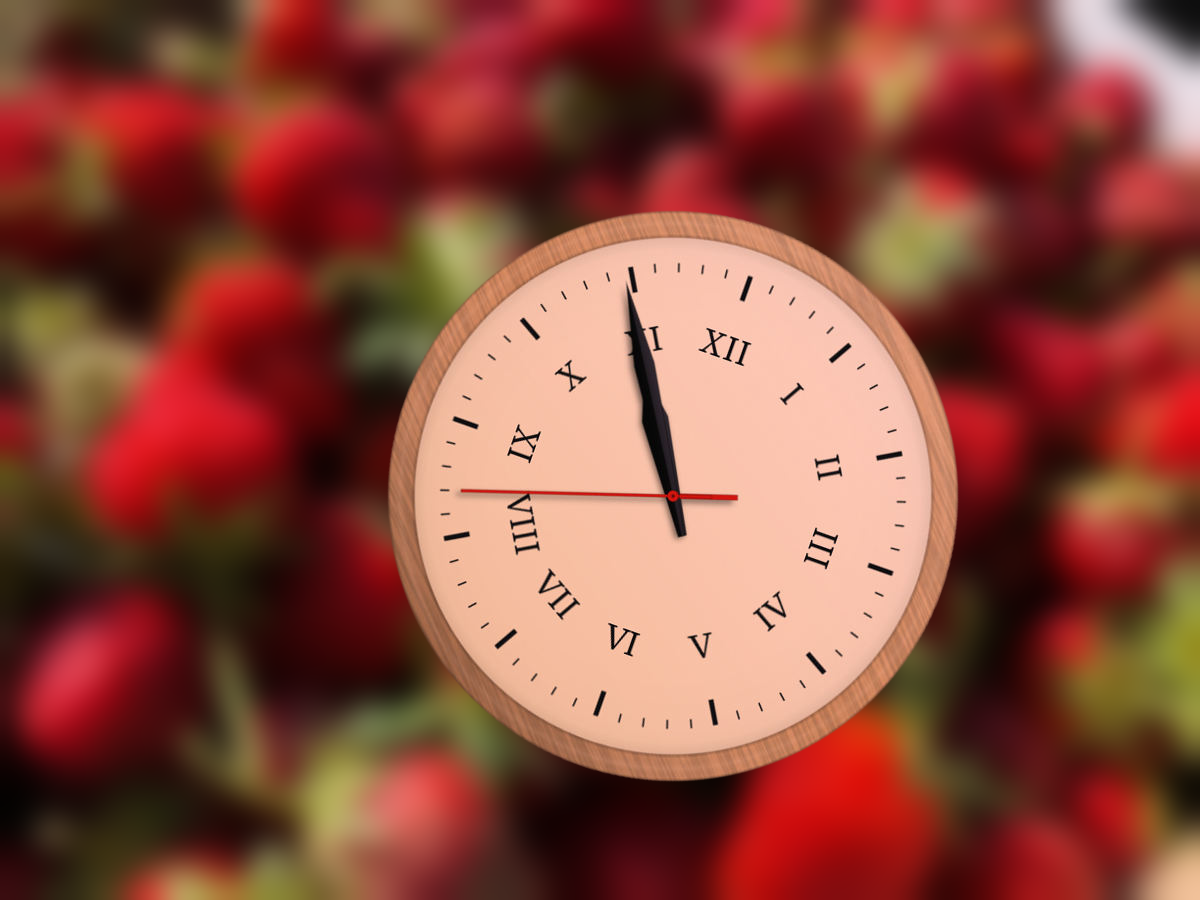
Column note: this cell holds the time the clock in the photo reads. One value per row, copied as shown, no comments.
10:54:42
